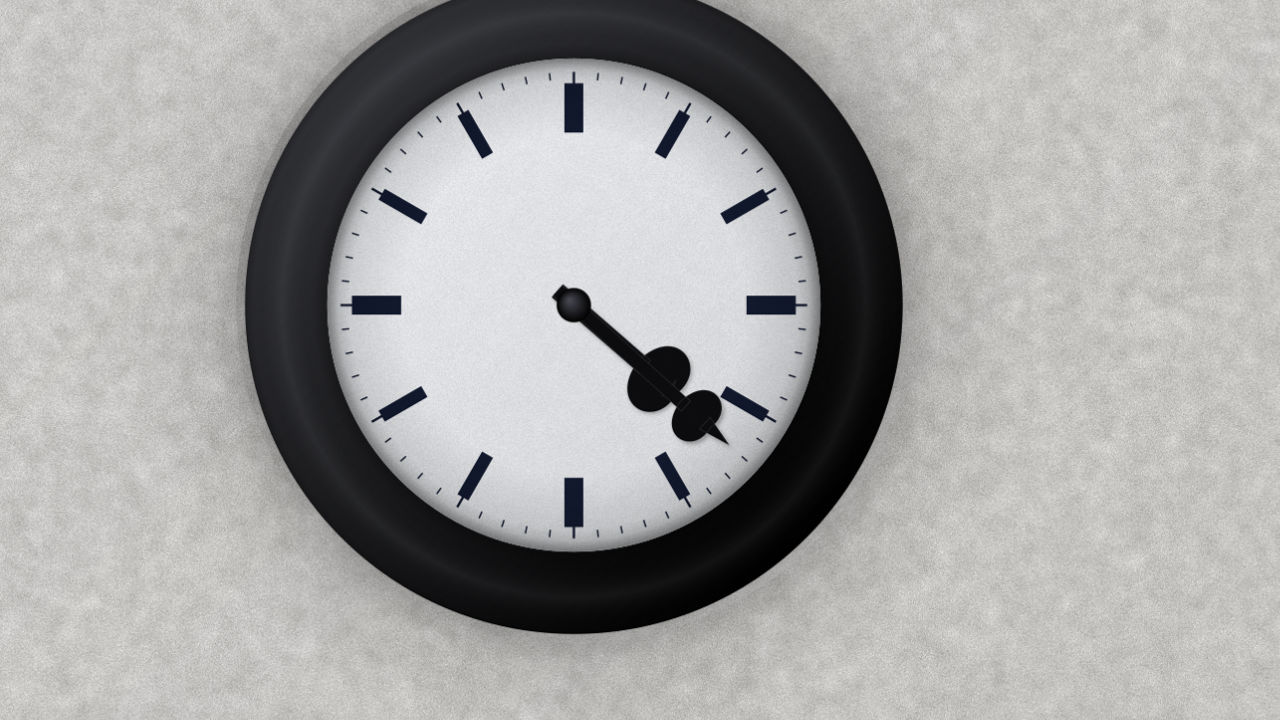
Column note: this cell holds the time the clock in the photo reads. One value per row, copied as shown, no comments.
4:22
